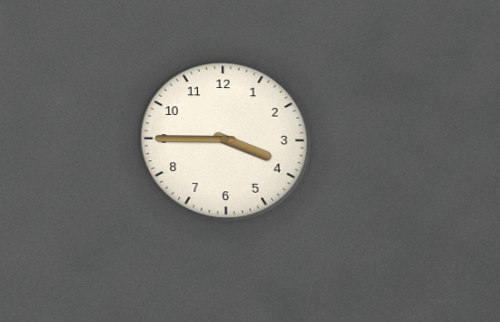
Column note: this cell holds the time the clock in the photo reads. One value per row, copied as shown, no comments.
3:45
